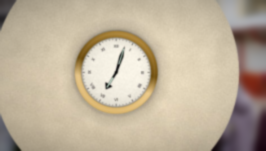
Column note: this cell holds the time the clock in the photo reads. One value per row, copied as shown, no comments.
7:03
